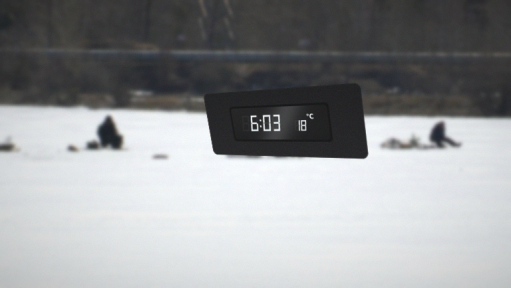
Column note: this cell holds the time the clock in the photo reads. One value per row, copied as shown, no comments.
6:03
